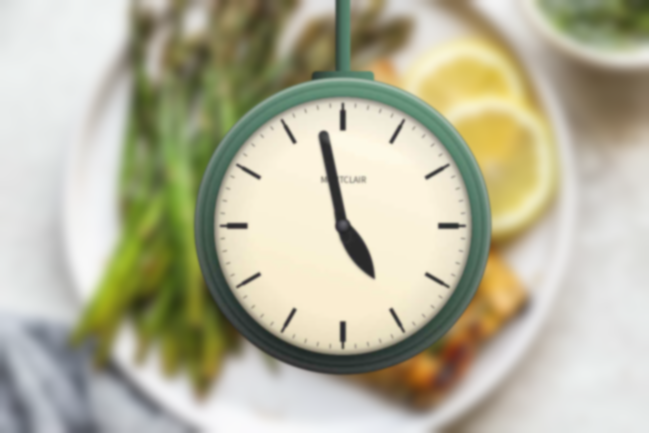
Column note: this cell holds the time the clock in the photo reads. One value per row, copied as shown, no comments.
4:58
